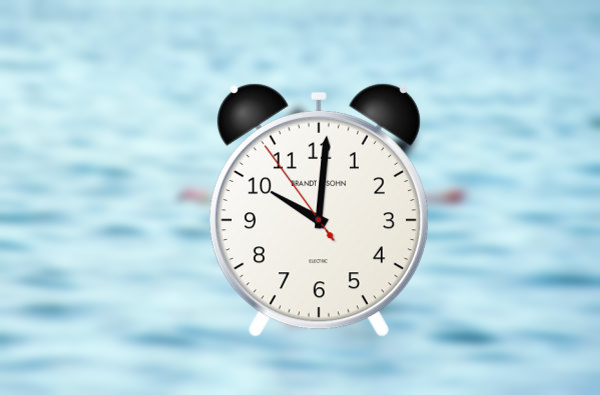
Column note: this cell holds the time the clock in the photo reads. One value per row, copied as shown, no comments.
10:00:54
